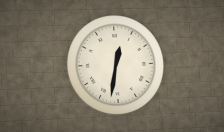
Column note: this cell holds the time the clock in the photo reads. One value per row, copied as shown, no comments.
12:32
